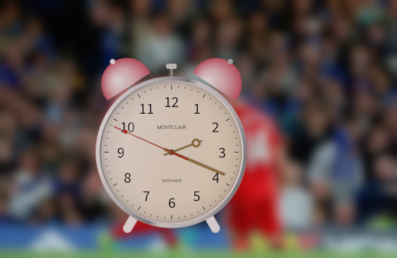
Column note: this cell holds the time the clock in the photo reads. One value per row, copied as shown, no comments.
2:18:49
